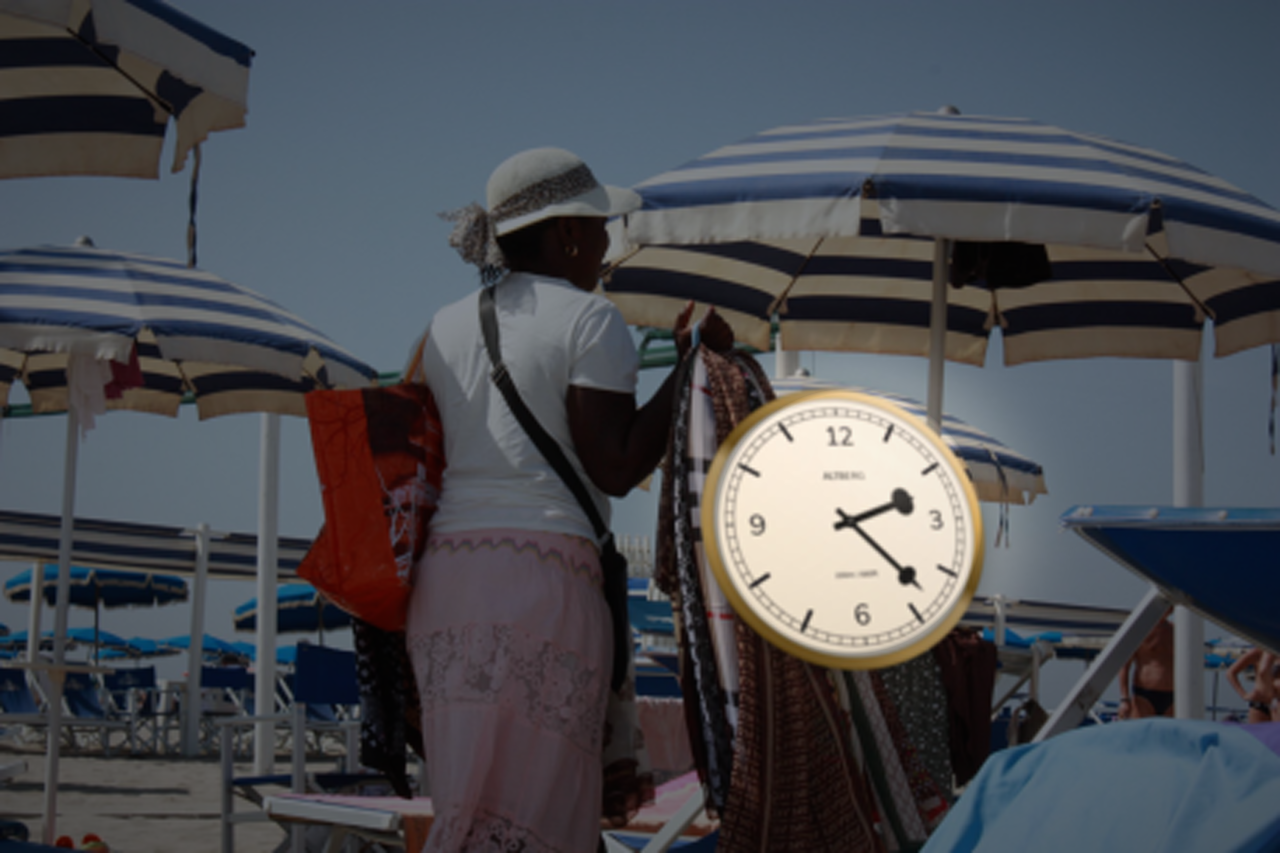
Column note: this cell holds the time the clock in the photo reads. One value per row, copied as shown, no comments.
2:23
